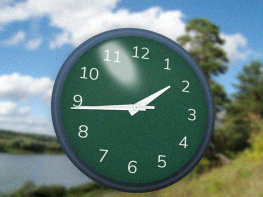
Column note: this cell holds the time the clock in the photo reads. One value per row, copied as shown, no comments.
1:43:44
